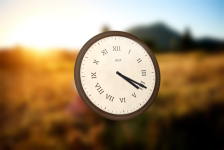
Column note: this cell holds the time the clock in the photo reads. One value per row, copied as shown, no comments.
4:20
